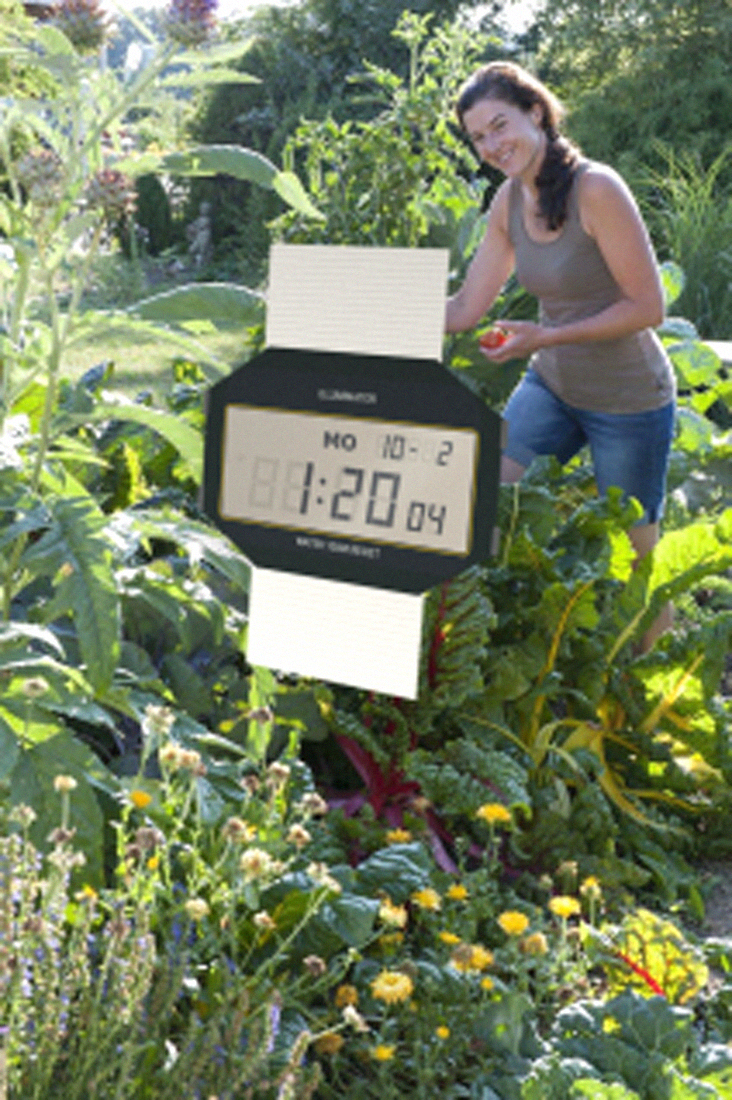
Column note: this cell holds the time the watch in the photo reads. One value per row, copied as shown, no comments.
1:20:04
